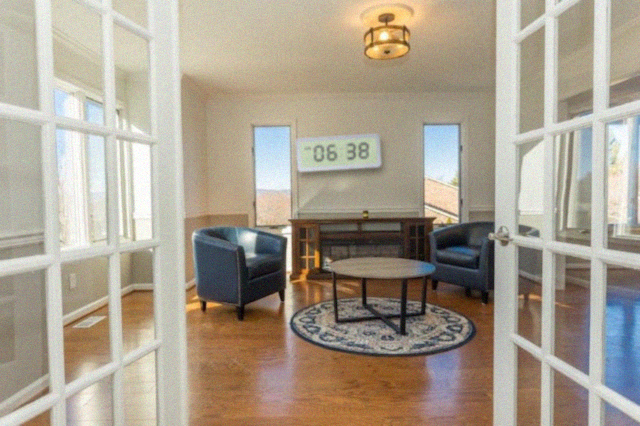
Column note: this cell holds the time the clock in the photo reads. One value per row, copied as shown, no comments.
6:38
